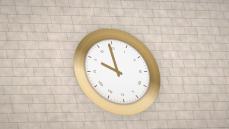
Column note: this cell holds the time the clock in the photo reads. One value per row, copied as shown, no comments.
9:59
